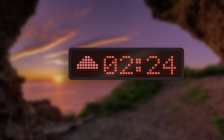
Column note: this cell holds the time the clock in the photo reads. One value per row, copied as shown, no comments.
2:24
